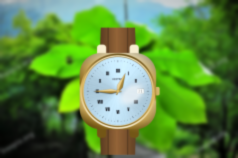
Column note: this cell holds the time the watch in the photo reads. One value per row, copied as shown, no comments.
12:45
